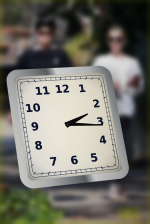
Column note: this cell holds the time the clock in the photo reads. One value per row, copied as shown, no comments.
2:16
